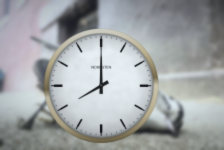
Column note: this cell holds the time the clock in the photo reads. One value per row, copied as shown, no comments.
8:00
